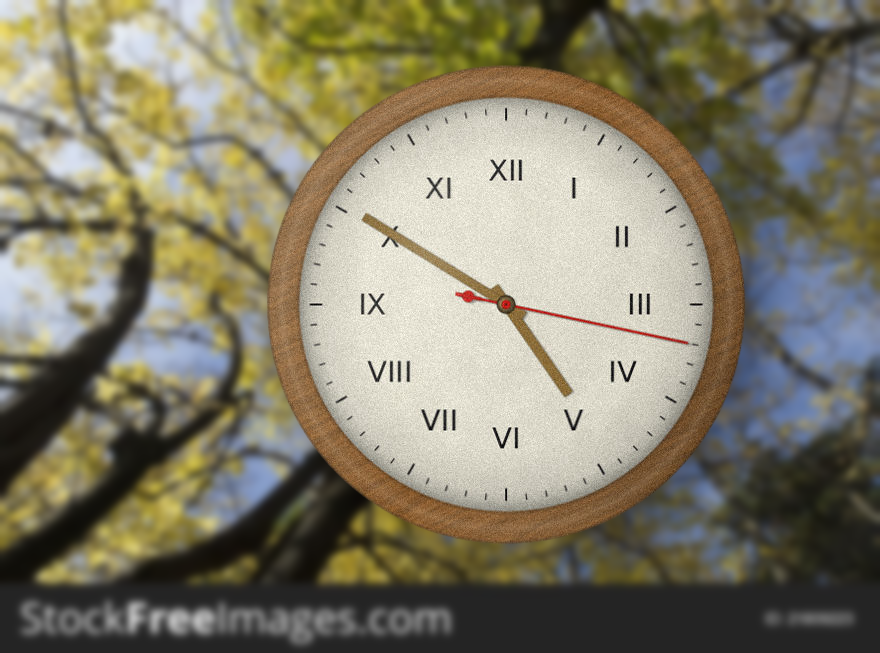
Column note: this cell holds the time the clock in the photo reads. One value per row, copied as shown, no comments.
4:50:17
